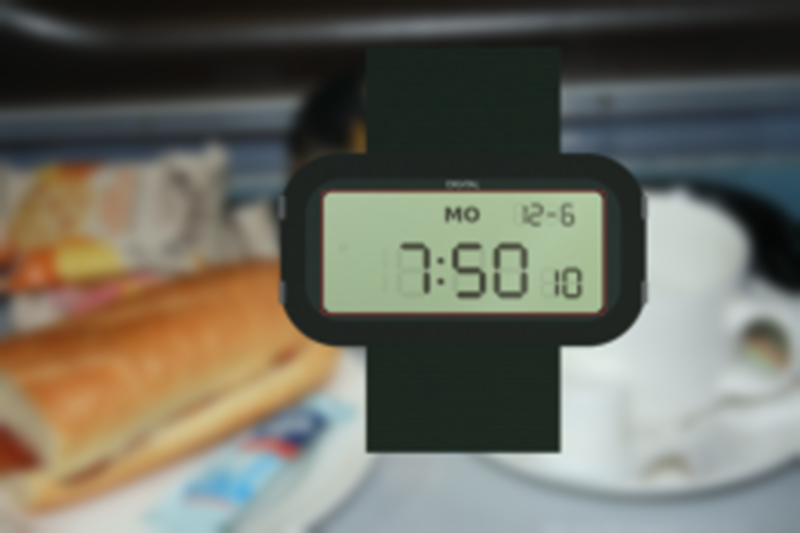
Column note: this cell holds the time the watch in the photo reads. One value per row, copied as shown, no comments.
7:50:10
